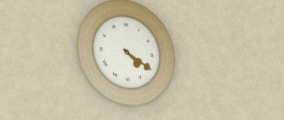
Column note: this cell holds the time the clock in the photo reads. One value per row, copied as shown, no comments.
4:20
